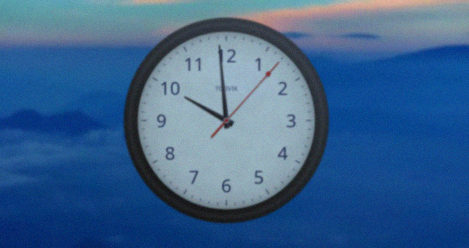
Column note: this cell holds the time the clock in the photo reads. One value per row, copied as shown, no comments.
9:59:07
